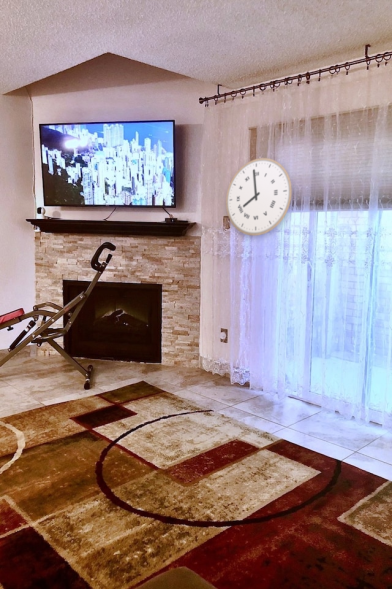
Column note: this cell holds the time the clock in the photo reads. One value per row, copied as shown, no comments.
7:59
